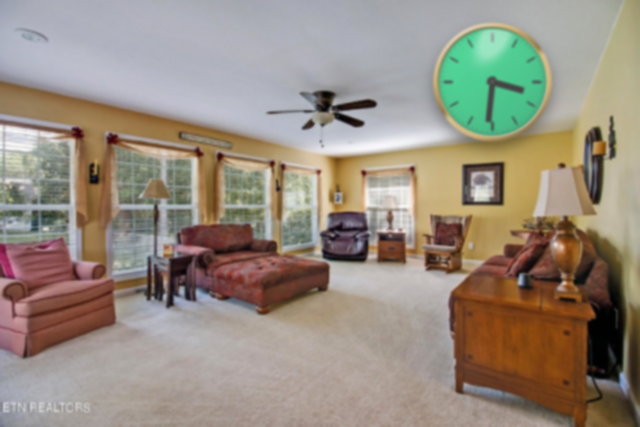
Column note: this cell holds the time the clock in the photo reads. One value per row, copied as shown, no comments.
3:31
